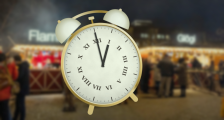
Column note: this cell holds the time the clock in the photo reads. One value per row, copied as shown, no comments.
1:00
